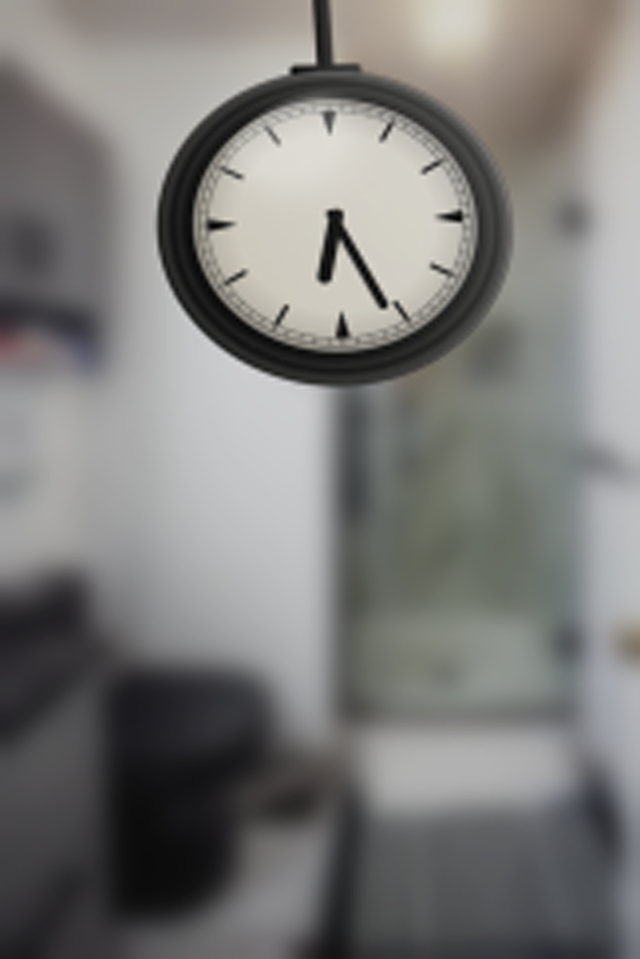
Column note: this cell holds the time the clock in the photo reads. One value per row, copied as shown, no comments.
6:26
